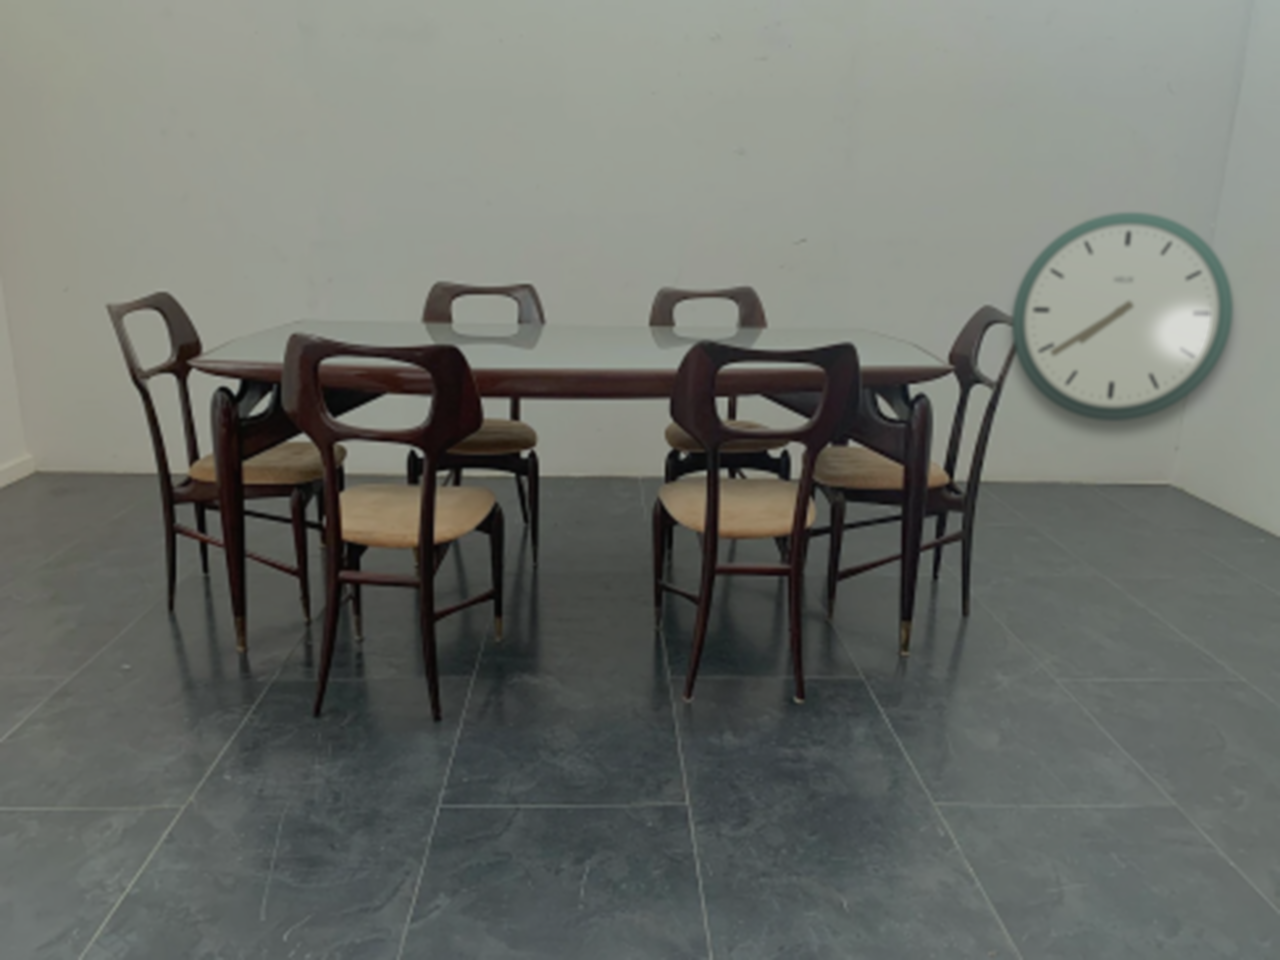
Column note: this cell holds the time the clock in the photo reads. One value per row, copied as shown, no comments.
7:39
